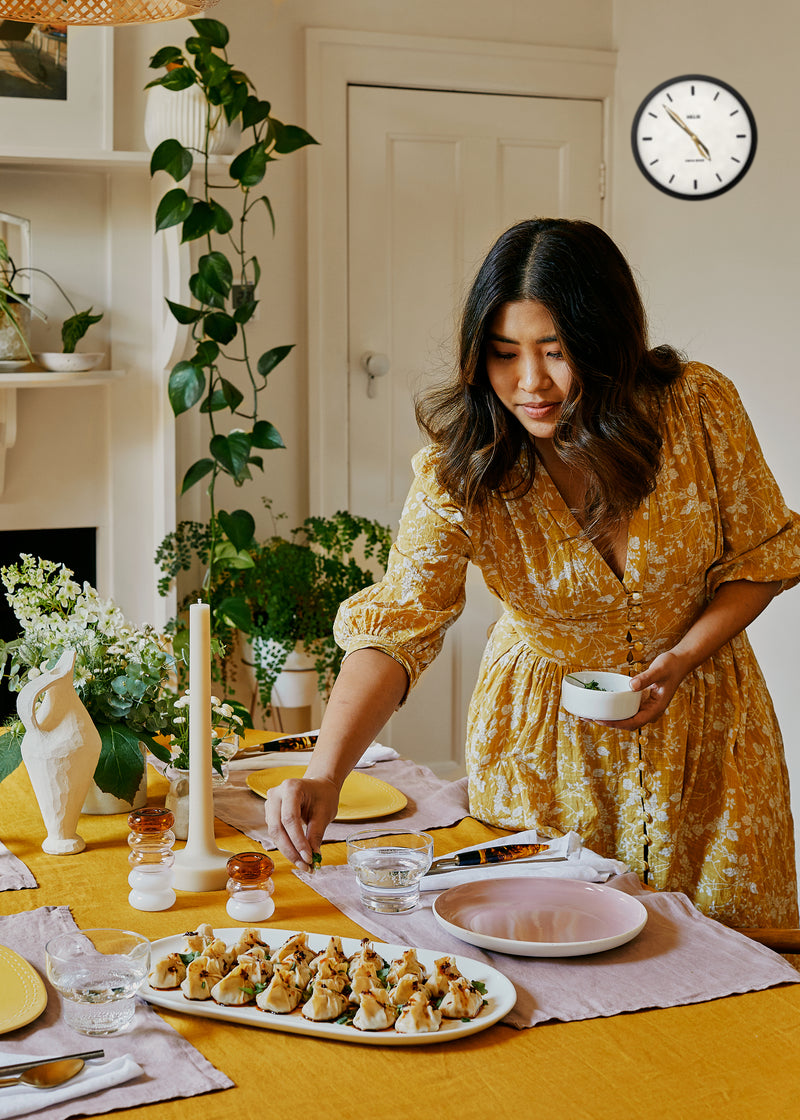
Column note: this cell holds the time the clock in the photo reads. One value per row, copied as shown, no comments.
4:53
